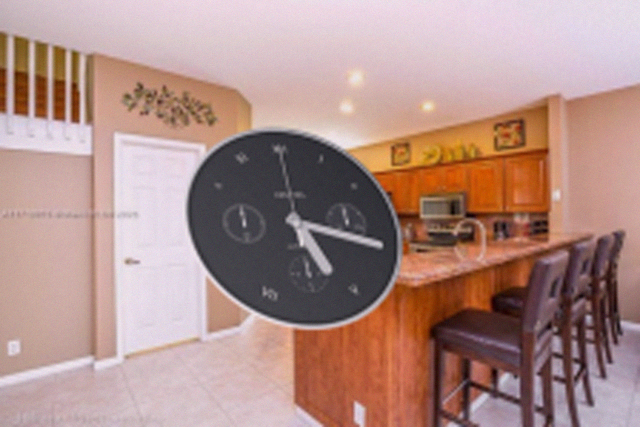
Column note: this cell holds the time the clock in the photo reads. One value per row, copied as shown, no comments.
5:18
